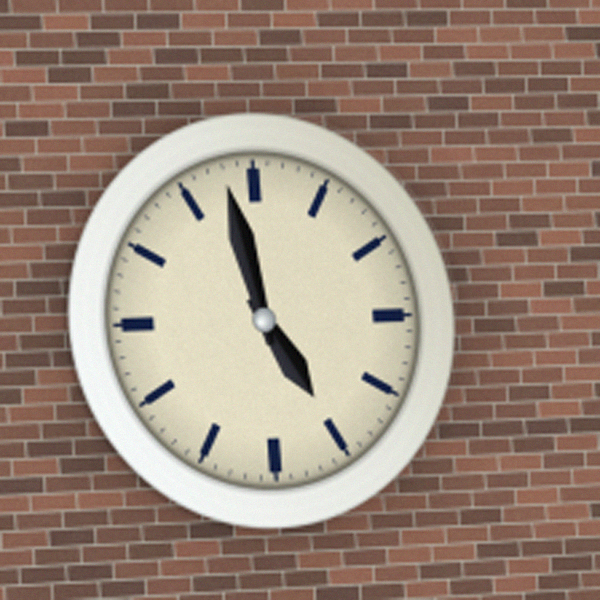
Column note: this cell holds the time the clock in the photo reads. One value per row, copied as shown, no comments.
4:58
